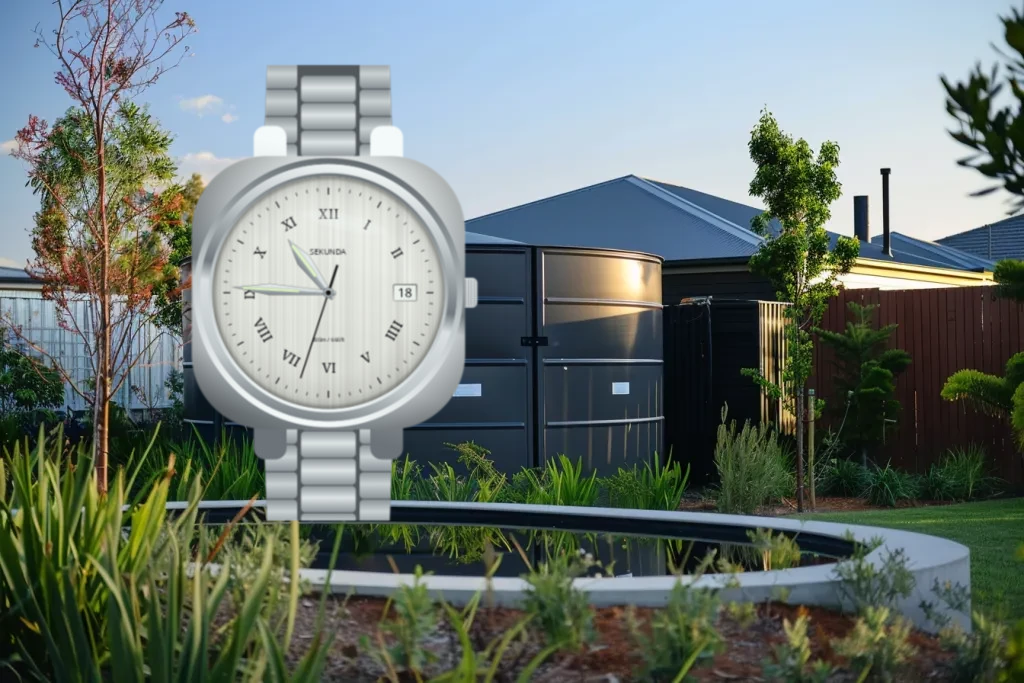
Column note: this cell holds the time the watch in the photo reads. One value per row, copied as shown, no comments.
10:45:33
